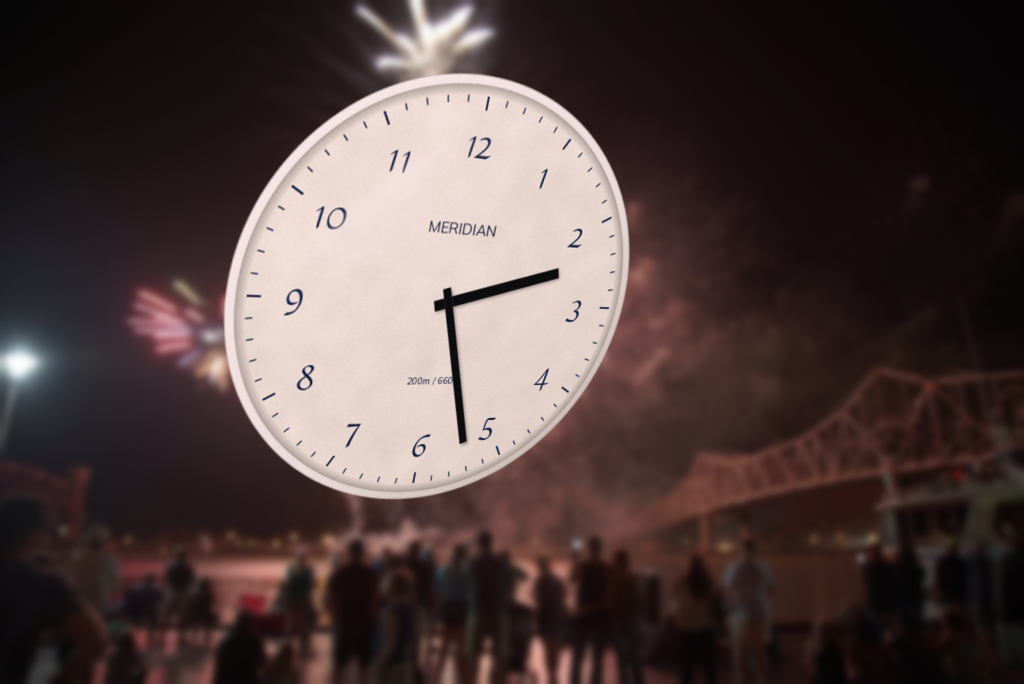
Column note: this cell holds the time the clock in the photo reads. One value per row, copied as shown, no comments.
2:27
